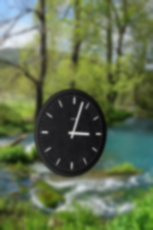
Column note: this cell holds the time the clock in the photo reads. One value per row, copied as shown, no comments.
3:03
